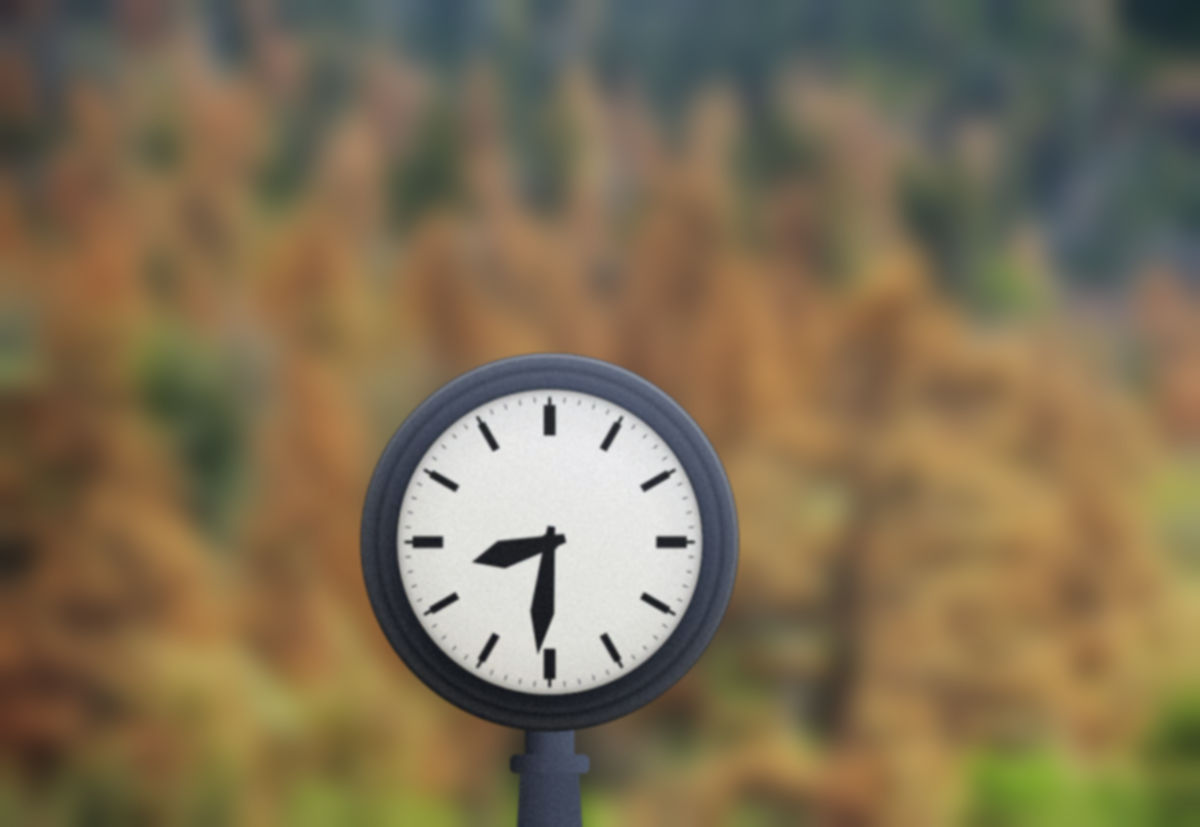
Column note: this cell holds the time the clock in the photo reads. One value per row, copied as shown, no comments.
8:31
